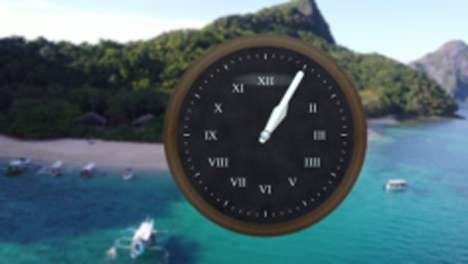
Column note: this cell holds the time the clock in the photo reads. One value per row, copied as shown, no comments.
1:05
